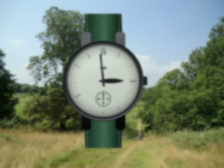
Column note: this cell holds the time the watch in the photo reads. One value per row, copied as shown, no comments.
2:59
